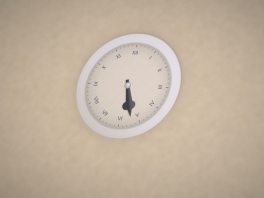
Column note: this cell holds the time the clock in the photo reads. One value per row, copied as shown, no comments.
5:27
